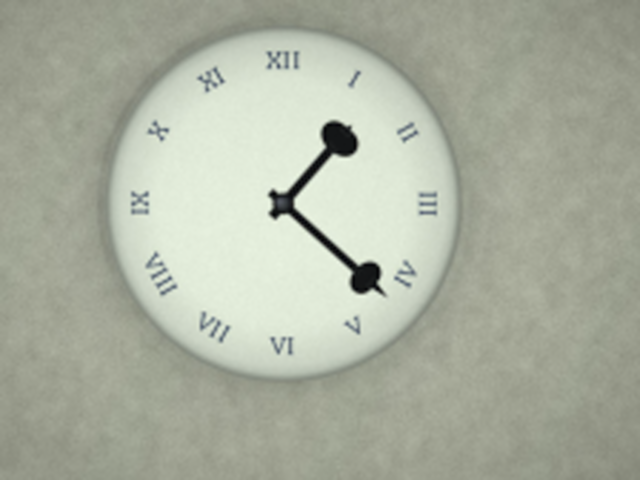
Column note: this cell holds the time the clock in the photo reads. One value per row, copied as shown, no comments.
1:22
